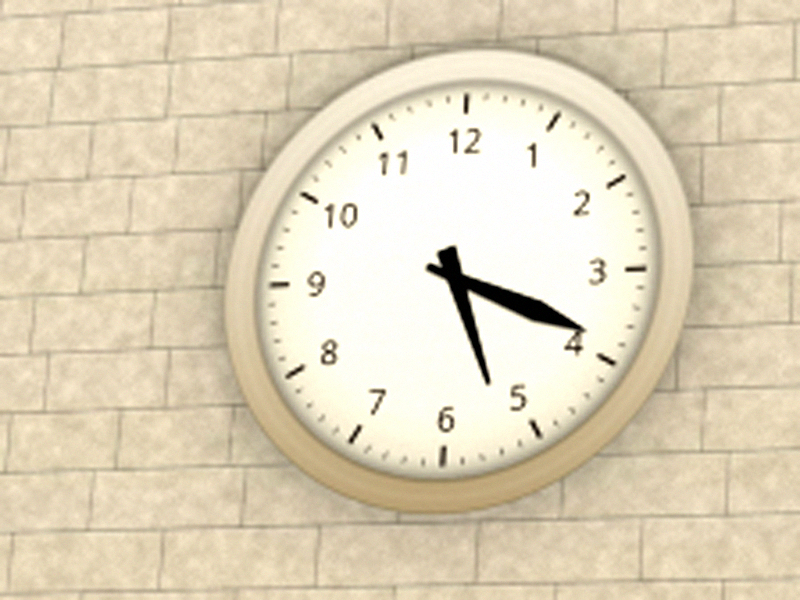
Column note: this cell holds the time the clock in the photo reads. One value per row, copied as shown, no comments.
5:19
